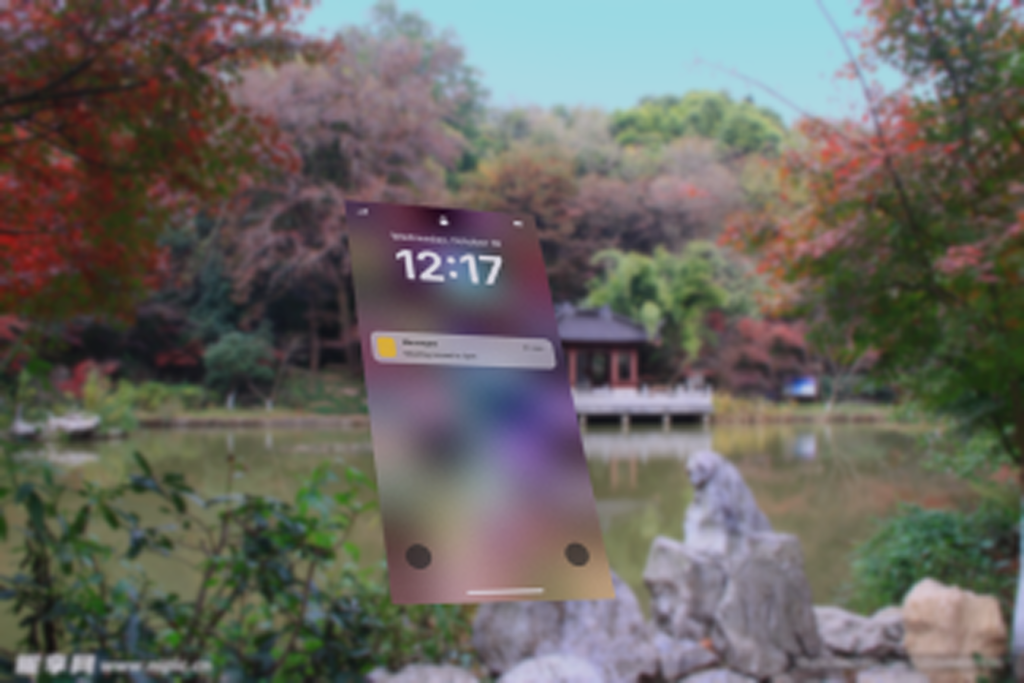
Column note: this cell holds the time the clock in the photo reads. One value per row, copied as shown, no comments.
12:17
